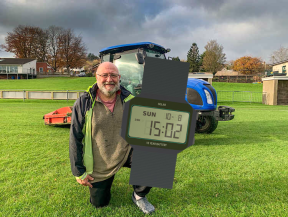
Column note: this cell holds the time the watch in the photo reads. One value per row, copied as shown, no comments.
15:02
